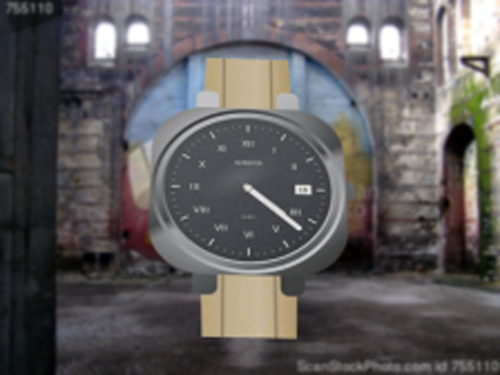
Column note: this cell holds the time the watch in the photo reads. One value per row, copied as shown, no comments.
4:22
